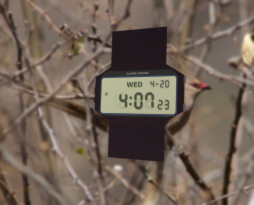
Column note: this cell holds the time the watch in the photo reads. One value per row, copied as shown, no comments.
4:07:23
